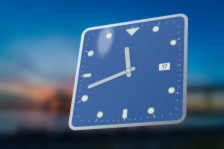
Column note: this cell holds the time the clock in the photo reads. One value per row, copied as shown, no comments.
11:42
